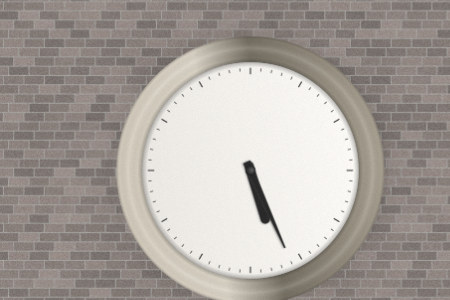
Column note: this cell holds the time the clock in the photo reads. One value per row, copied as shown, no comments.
5:26
